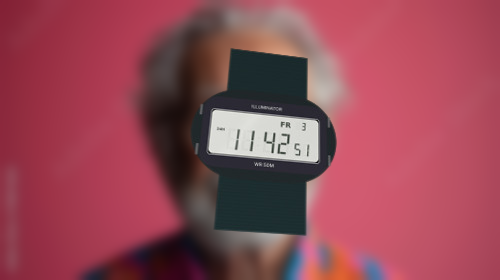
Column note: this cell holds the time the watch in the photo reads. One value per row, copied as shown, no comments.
11:42:51
